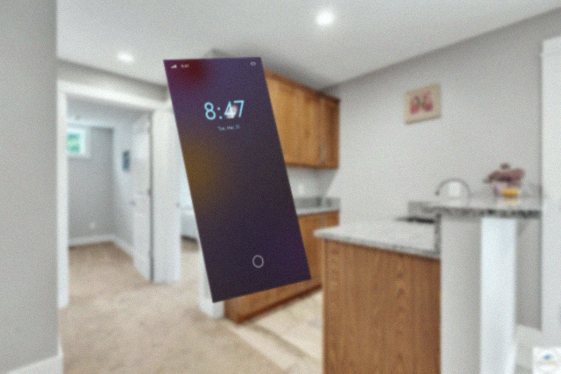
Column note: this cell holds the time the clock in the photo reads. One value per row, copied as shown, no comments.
8:47
